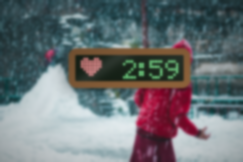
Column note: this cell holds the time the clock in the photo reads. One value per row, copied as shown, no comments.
2:59
